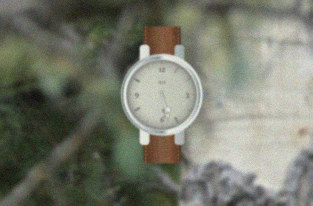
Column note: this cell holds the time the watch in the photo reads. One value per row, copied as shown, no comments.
5:28
